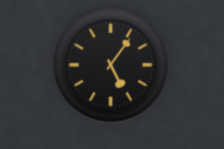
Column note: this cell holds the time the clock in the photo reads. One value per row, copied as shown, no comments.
5:06
